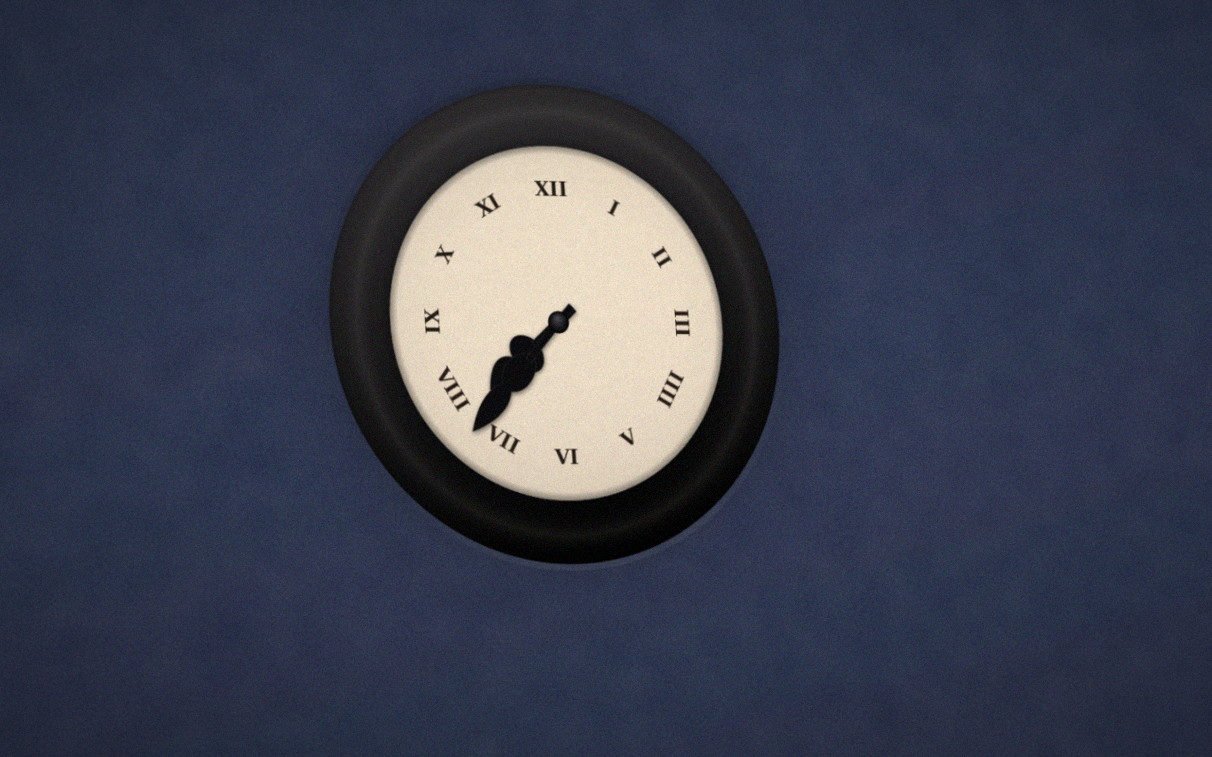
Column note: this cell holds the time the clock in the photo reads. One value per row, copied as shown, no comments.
7:37
